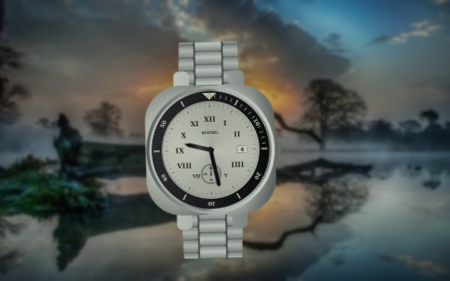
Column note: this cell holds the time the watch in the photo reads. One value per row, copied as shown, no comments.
9:28
